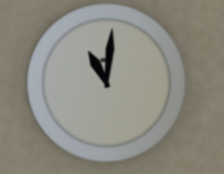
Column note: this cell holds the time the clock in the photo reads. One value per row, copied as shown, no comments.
11:01
